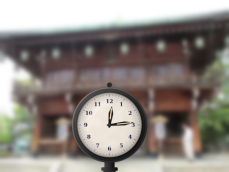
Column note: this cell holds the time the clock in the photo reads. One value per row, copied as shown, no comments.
12:14
